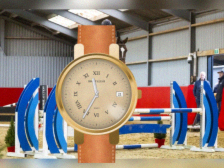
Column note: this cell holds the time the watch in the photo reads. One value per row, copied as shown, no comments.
11:35
